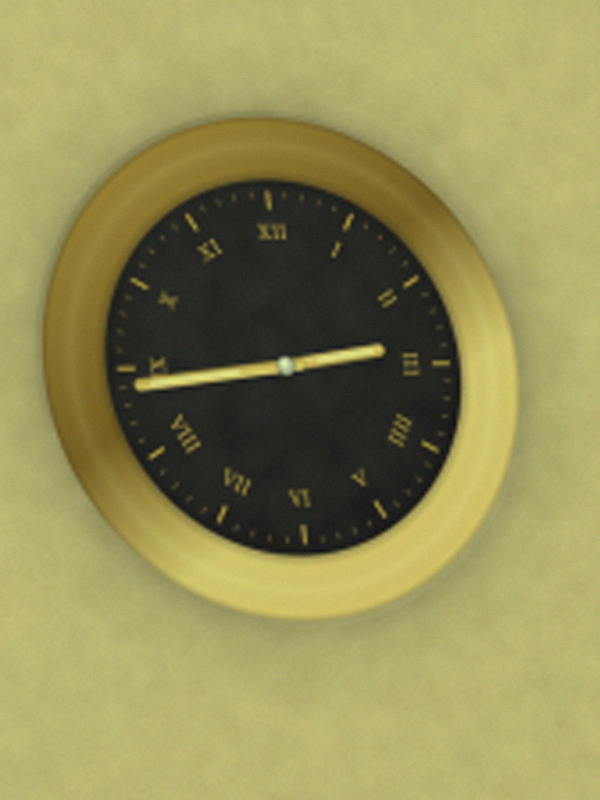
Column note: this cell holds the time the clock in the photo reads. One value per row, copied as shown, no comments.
2:44
